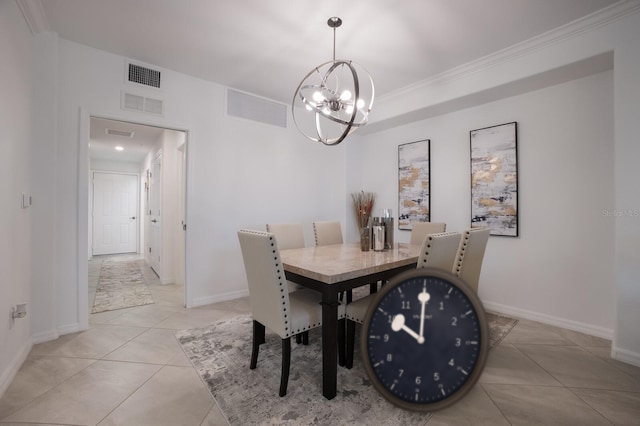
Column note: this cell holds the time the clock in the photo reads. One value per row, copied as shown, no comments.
10:00
